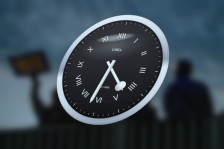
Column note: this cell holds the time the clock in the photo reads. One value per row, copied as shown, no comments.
4:32
